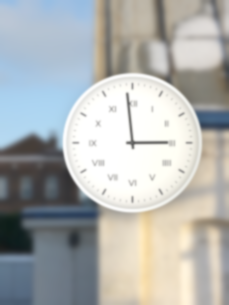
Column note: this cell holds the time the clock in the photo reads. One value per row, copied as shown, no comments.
2:59
